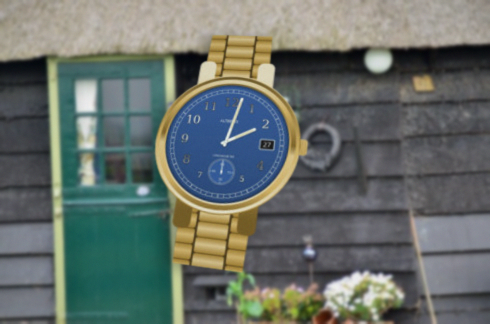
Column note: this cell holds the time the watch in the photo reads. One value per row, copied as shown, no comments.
2:02
